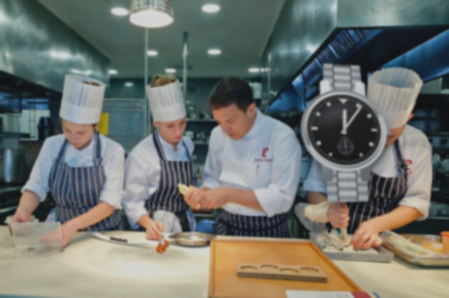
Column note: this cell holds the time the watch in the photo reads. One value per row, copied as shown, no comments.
12:06
